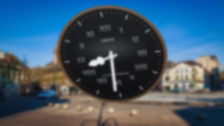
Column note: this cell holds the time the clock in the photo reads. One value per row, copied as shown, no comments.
8:31
